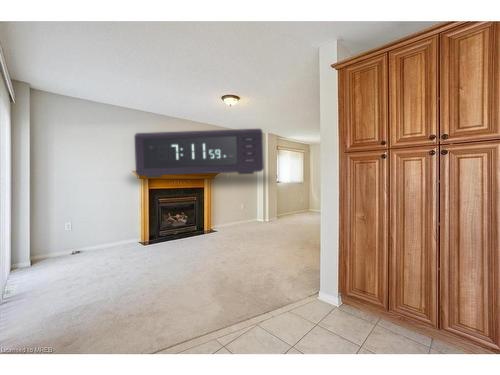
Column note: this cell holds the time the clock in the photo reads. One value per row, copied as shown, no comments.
7:11
